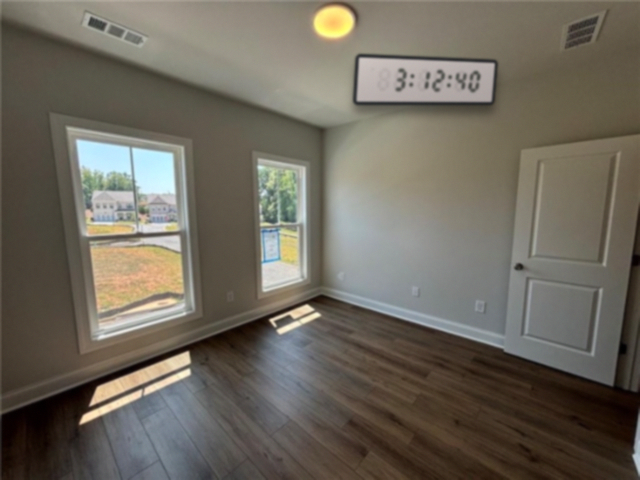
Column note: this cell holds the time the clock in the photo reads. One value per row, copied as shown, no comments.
3:12:40
